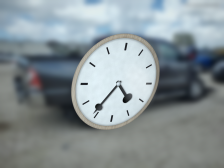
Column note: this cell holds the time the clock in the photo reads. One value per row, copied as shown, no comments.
4:36
